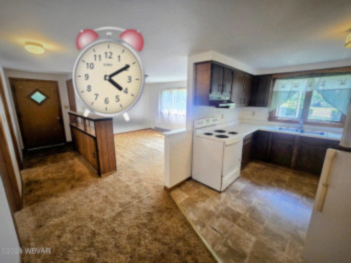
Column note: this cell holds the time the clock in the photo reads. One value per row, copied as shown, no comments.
4:10
